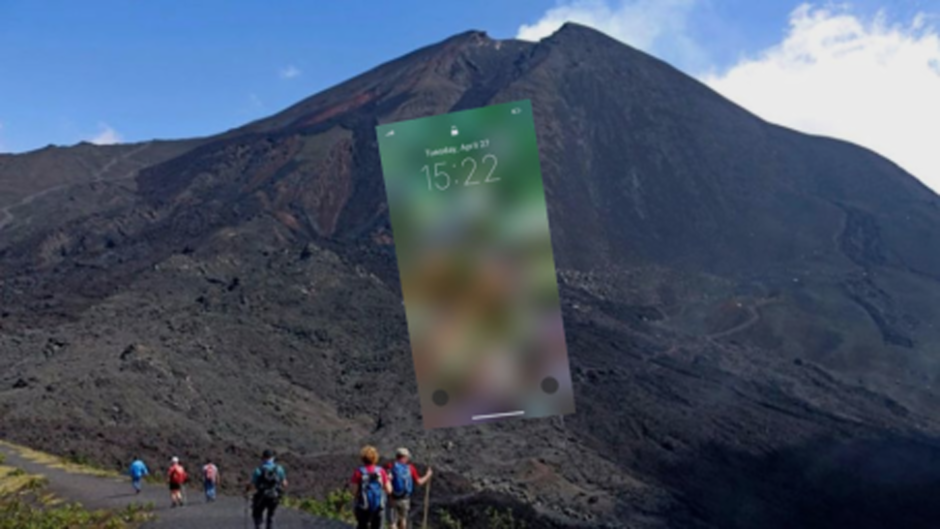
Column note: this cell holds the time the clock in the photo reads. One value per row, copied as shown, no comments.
15:22
